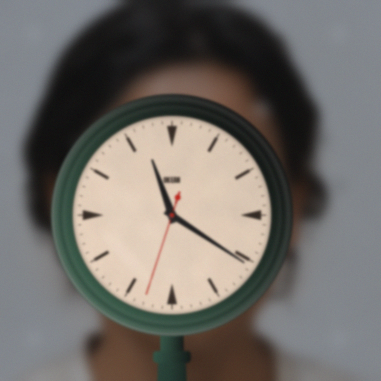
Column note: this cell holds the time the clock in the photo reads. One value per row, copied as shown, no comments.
11:20:33
